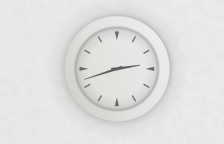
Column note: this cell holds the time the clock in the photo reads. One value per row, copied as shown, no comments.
2:42
